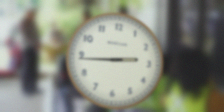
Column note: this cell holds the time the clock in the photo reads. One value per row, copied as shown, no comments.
2:44
